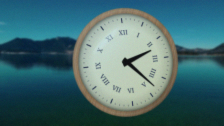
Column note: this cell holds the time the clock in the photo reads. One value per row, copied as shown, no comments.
2:23
